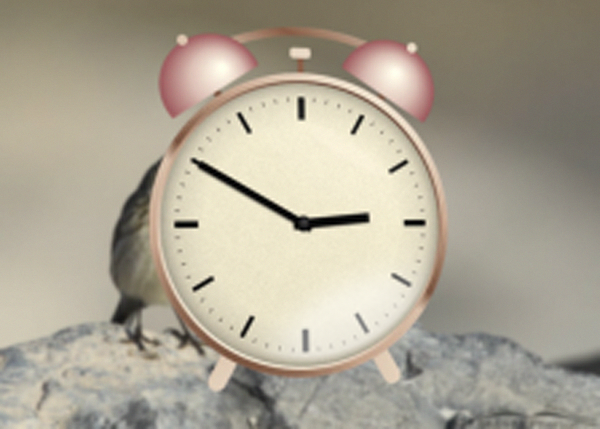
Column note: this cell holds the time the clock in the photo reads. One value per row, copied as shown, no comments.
2:50
